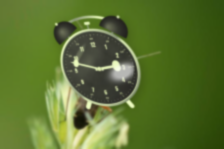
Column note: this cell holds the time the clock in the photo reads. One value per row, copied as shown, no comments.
2:48
